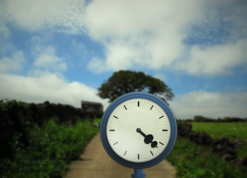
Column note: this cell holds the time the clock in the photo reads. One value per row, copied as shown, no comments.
4:22
